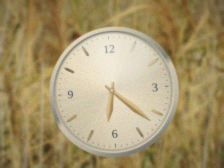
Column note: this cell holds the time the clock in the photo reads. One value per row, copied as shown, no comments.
6:22
